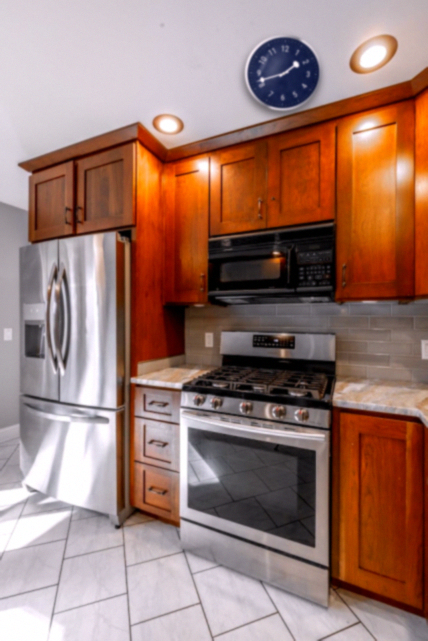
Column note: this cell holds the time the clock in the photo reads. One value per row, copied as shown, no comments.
1:42
